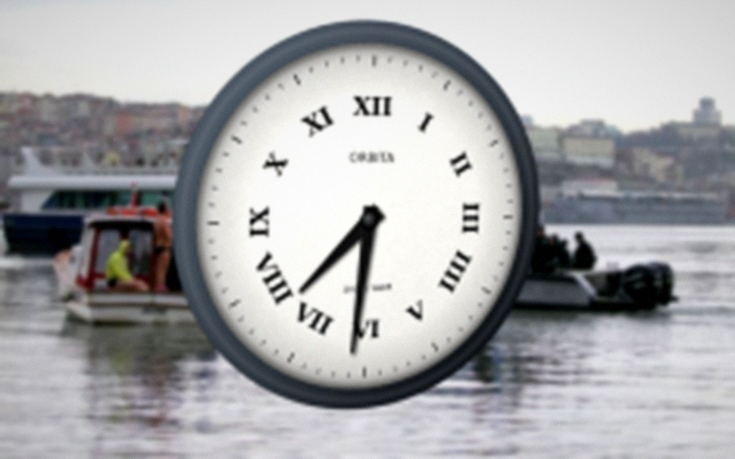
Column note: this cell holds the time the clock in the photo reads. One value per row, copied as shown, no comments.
7:31
